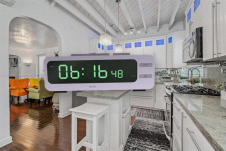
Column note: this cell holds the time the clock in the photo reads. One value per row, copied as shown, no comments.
6:16:48
